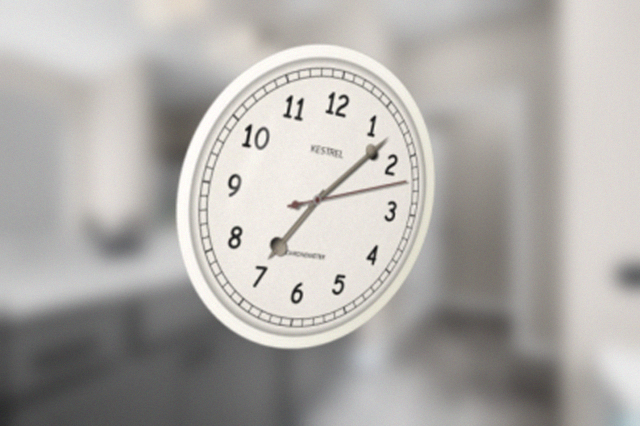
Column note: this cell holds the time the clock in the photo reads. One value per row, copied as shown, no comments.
7:07:12
